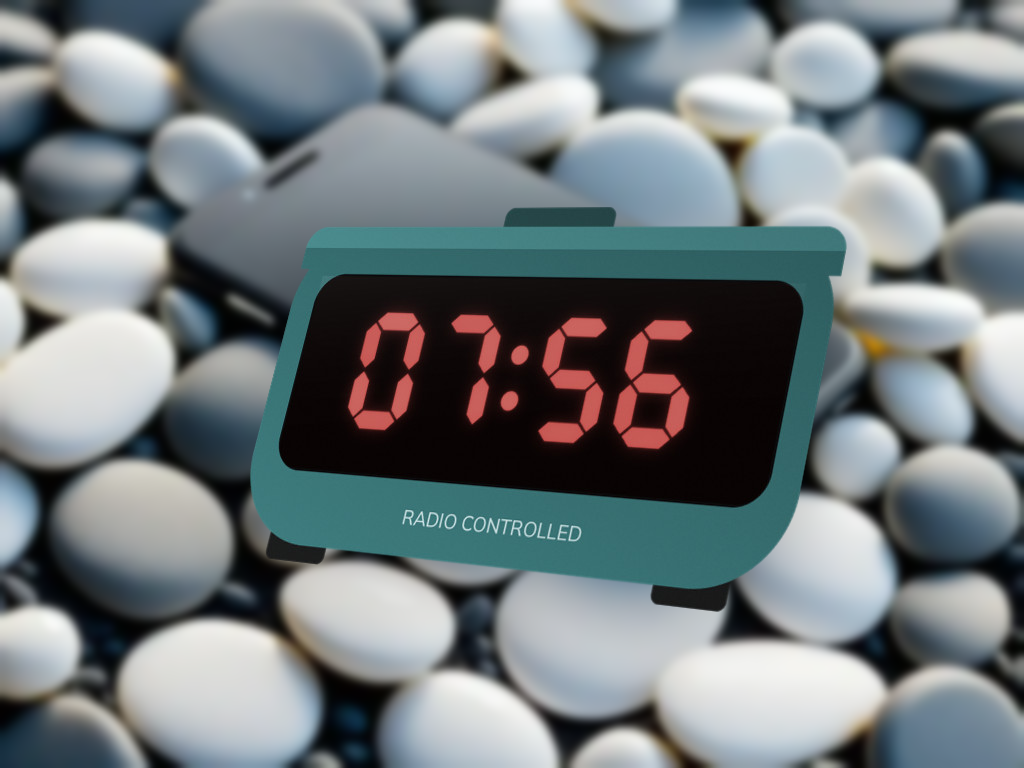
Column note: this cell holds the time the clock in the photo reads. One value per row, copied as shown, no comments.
7:56
